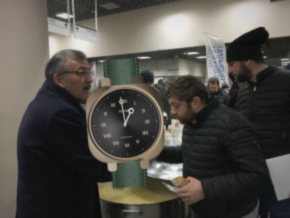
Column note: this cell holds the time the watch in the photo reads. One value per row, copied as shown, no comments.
12:59
